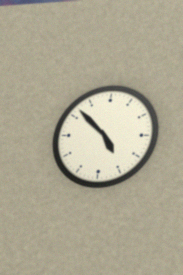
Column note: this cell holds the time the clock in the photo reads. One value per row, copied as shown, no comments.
4:52
